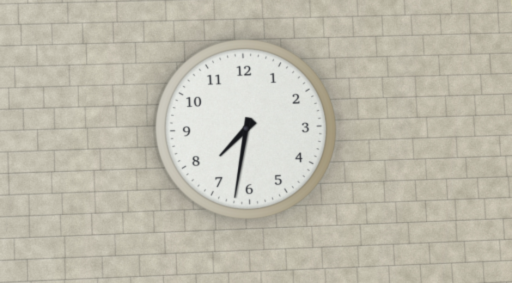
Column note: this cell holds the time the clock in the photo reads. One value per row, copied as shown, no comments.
7:32
